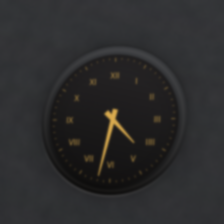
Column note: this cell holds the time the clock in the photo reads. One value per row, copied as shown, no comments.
4:32
